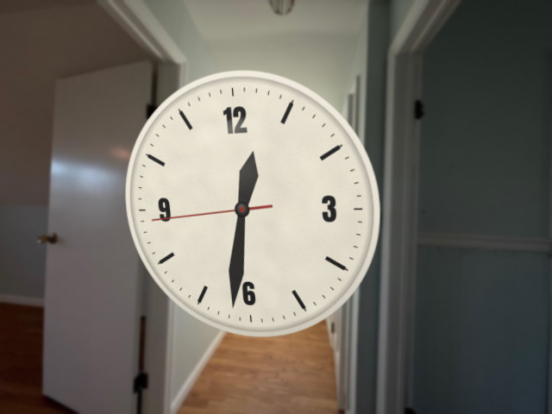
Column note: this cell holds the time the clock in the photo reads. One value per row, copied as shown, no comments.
12:31:44
